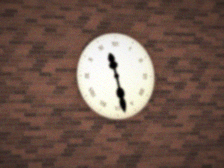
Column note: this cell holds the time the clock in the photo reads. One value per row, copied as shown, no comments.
11:28
